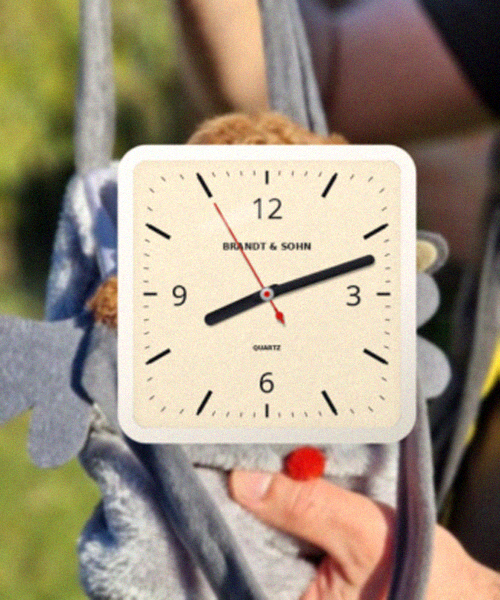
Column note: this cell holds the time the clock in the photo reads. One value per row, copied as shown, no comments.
8:11:55
